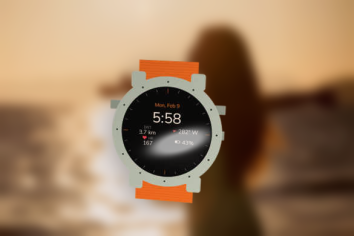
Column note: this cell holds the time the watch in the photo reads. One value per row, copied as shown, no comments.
5:58
